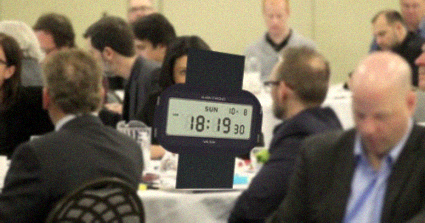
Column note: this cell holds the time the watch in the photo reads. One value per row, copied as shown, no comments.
18:19:30
